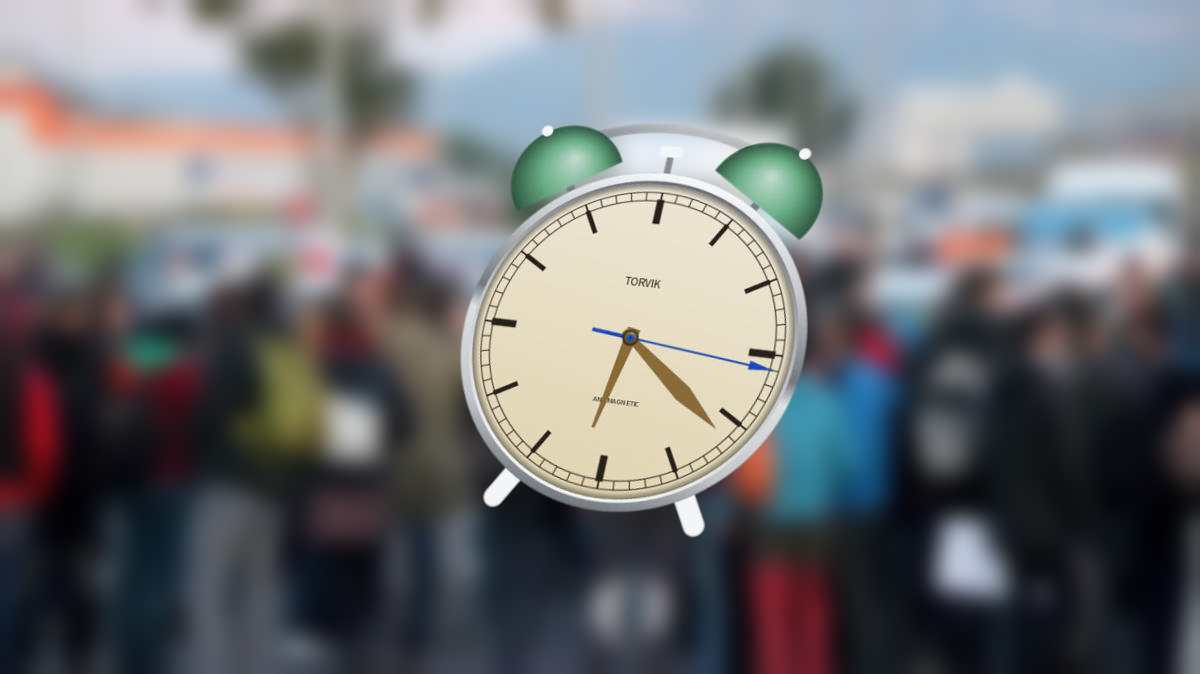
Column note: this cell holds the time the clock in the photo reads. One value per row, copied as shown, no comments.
6:21:16
